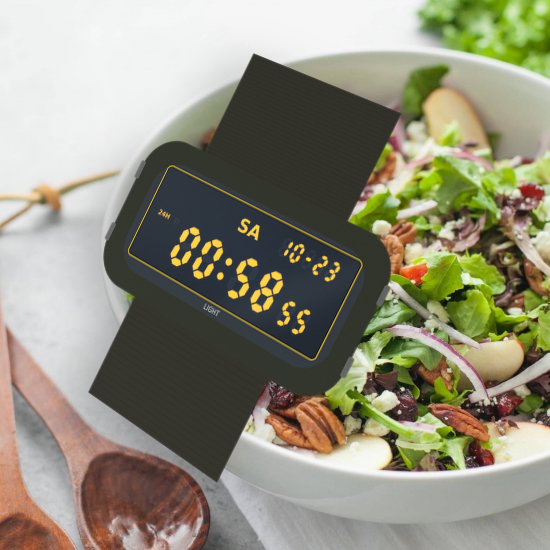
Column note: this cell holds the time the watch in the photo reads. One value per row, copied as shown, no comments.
0:58:55
